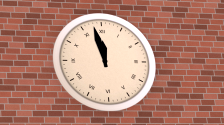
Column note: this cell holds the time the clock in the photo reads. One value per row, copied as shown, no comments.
11:58
